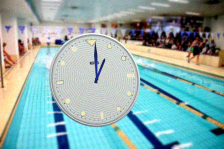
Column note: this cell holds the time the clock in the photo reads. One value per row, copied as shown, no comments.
1:01
